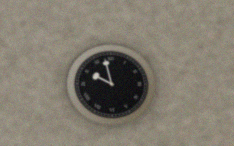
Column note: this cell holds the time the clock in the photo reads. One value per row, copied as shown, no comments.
9:58
